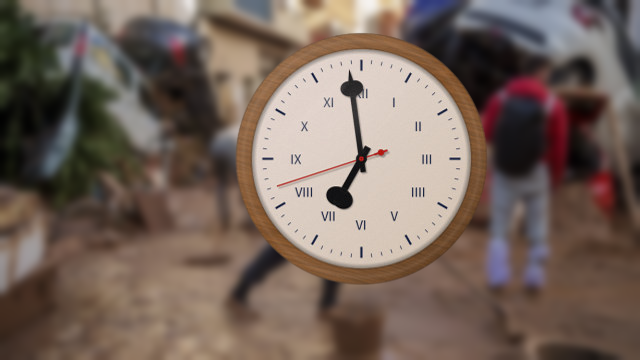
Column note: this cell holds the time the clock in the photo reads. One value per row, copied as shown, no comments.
6:58:42
